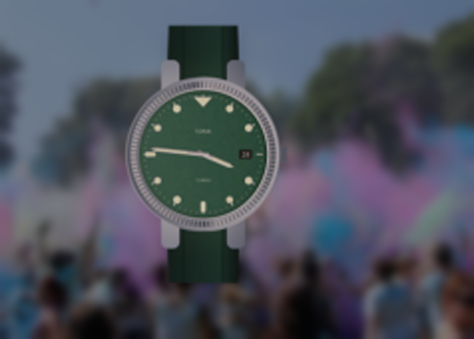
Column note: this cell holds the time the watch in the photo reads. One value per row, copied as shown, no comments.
3:46
